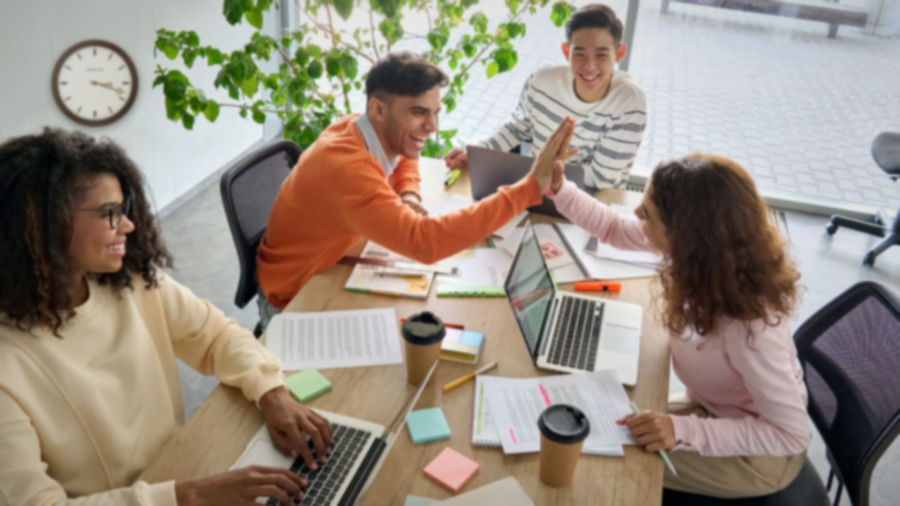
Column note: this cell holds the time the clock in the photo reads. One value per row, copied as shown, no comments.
3:18
